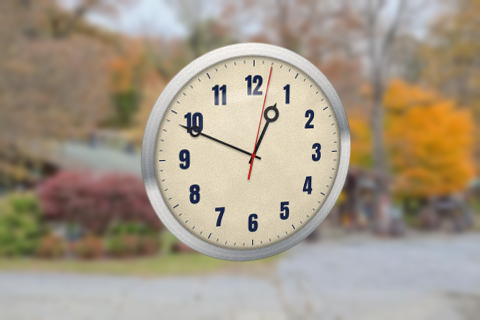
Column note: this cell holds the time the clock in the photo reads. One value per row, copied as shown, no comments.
12:49:02
